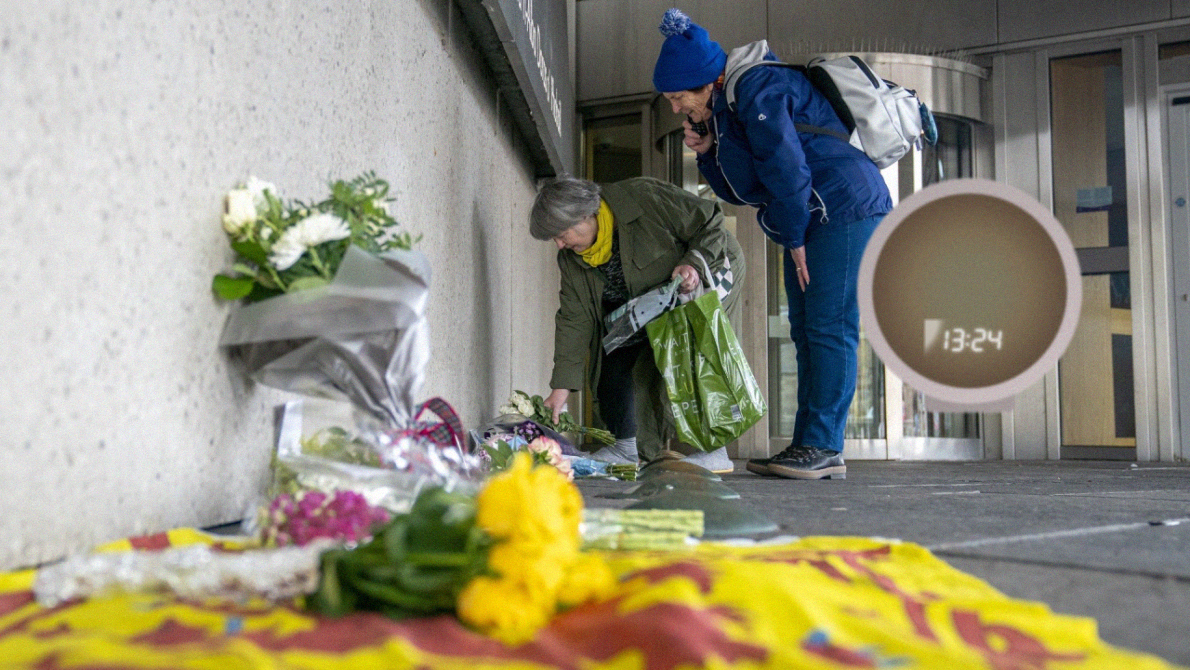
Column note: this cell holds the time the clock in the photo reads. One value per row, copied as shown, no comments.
13:24
